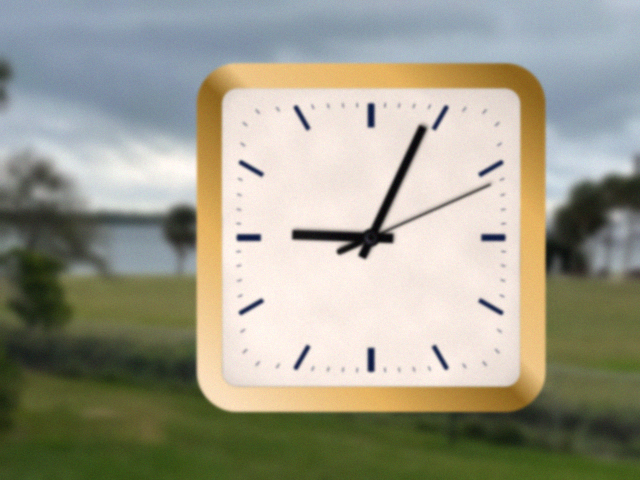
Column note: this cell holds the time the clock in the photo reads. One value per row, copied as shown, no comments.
9:04:11
